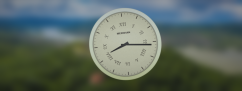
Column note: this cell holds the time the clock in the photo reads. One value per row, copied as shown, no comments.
8:16
